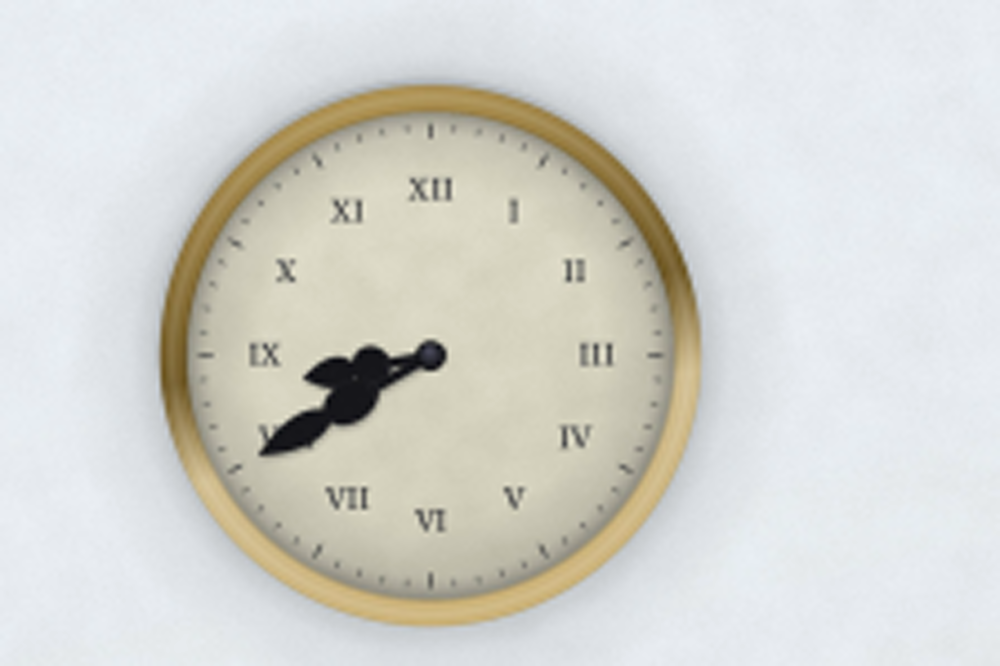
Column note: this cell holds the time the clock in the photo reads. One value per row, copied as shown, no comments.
8:40
